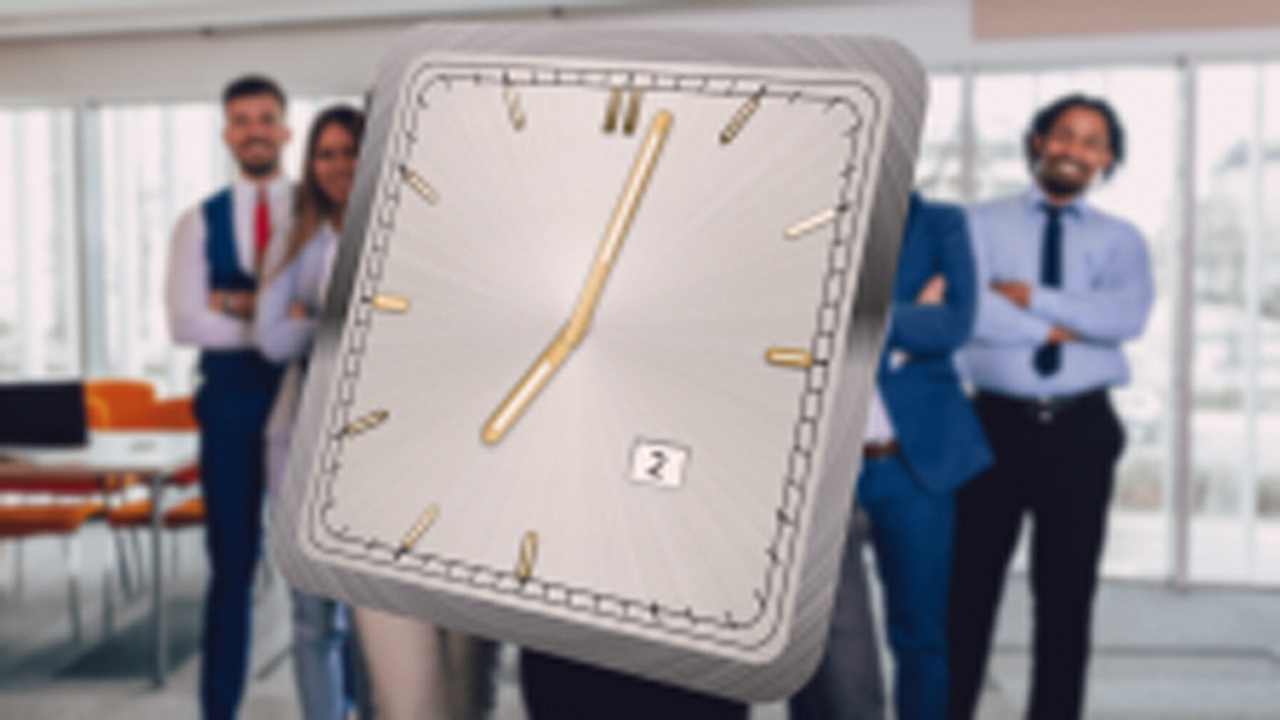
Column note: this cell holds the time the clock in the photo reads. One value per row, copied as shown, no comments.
7:02
